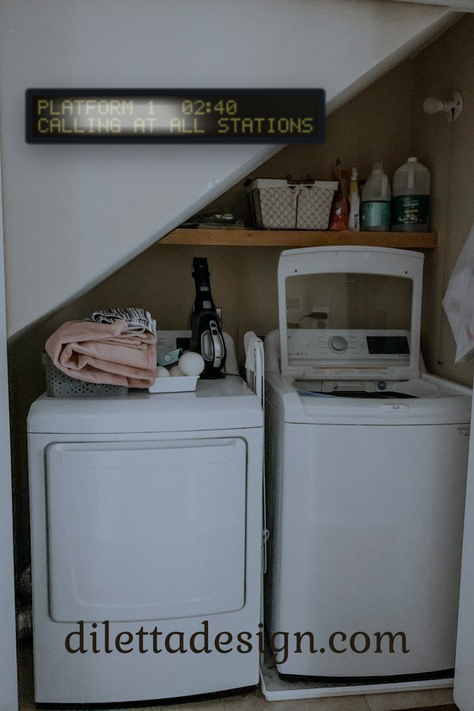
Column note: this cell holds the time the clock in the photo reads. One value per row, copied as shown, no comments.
2:40
